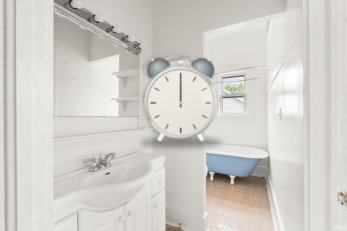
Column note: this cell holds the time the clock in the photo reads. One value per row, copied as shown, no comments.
12:00
